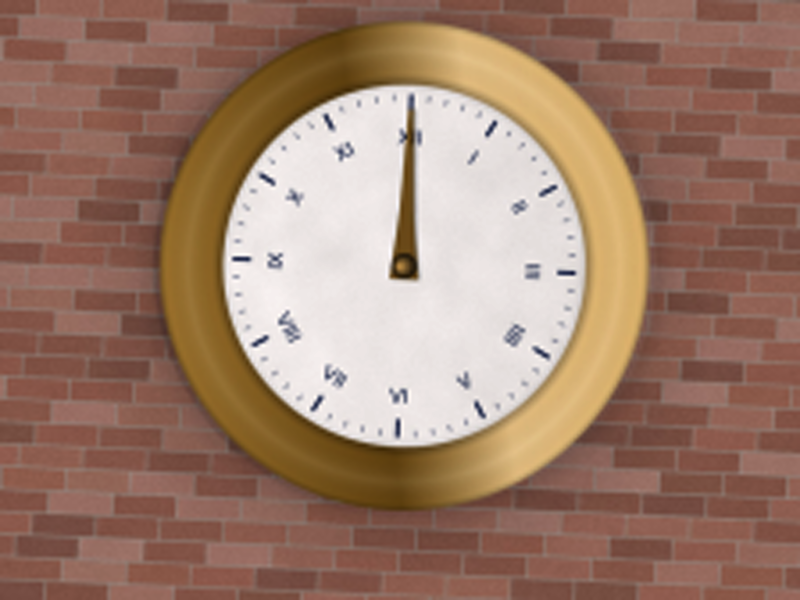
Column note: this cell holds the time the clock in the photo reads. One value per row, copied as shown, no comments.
12:00
